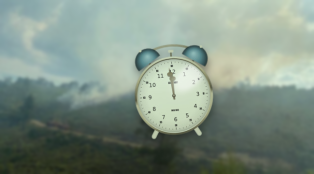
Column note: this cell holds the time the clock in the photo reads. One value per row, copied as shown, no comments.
11:59
